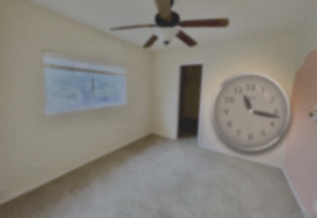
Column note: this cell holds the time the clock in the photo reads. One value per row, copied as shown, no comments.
11:17
